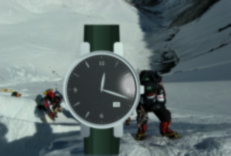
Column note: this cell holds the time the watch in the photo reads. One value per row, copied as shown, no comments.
12:18
